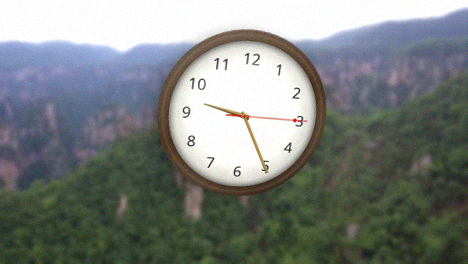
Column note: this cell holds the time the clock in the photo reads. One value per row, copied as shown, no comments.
9:25:15
